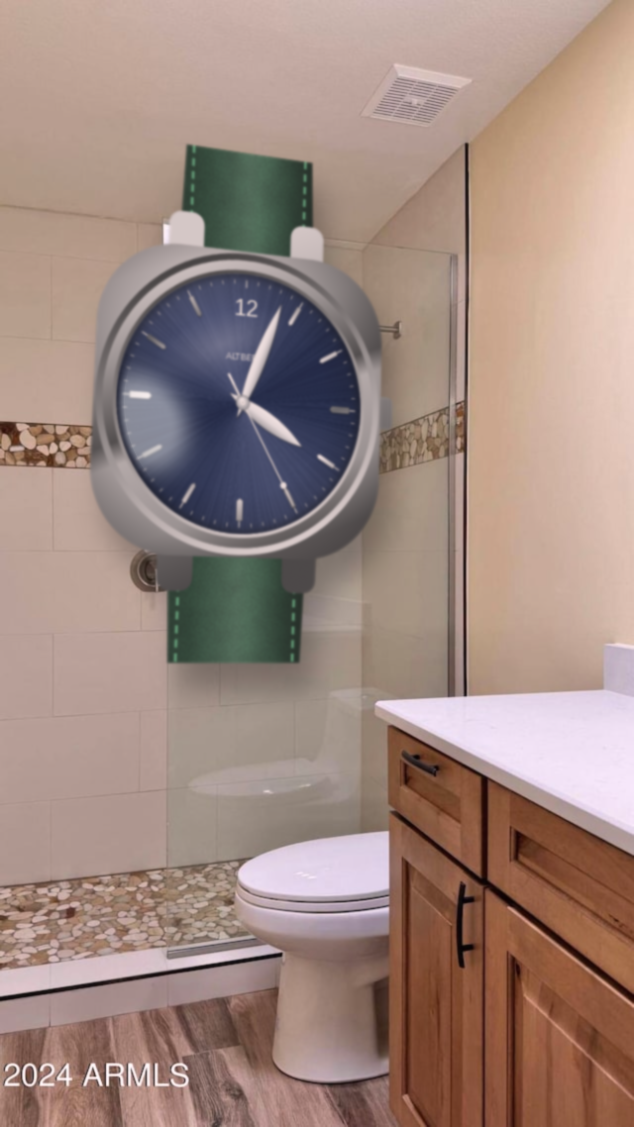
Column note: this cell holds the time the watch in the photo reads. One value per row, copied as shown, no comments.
4:03:25
